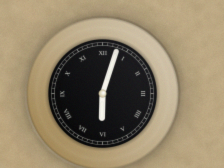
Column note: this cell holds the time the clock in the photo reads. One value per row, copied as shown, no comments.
6:03
